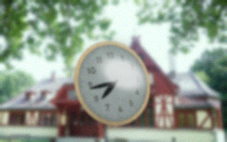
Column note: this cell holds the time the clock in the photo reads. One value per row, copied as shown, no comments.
7:44
